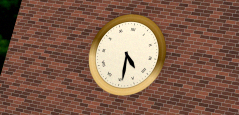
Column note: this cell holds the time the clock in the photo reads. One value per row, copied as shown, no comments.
4:29
